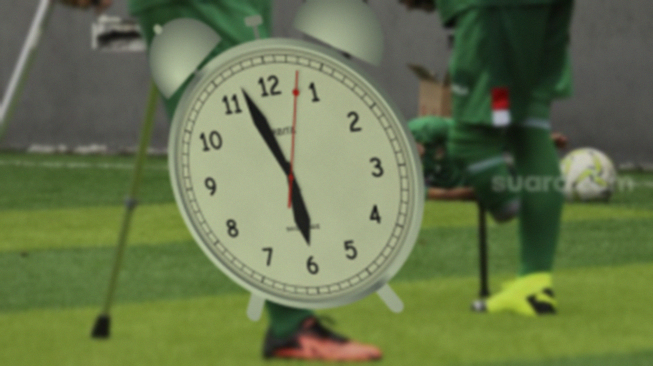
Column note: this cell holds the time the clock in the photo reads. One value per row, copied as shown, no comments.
5:57:03
